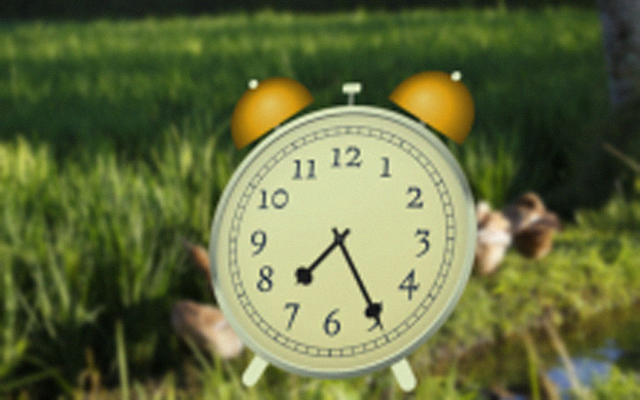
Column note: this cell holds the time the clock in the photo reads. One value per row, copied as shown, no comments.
7:25
